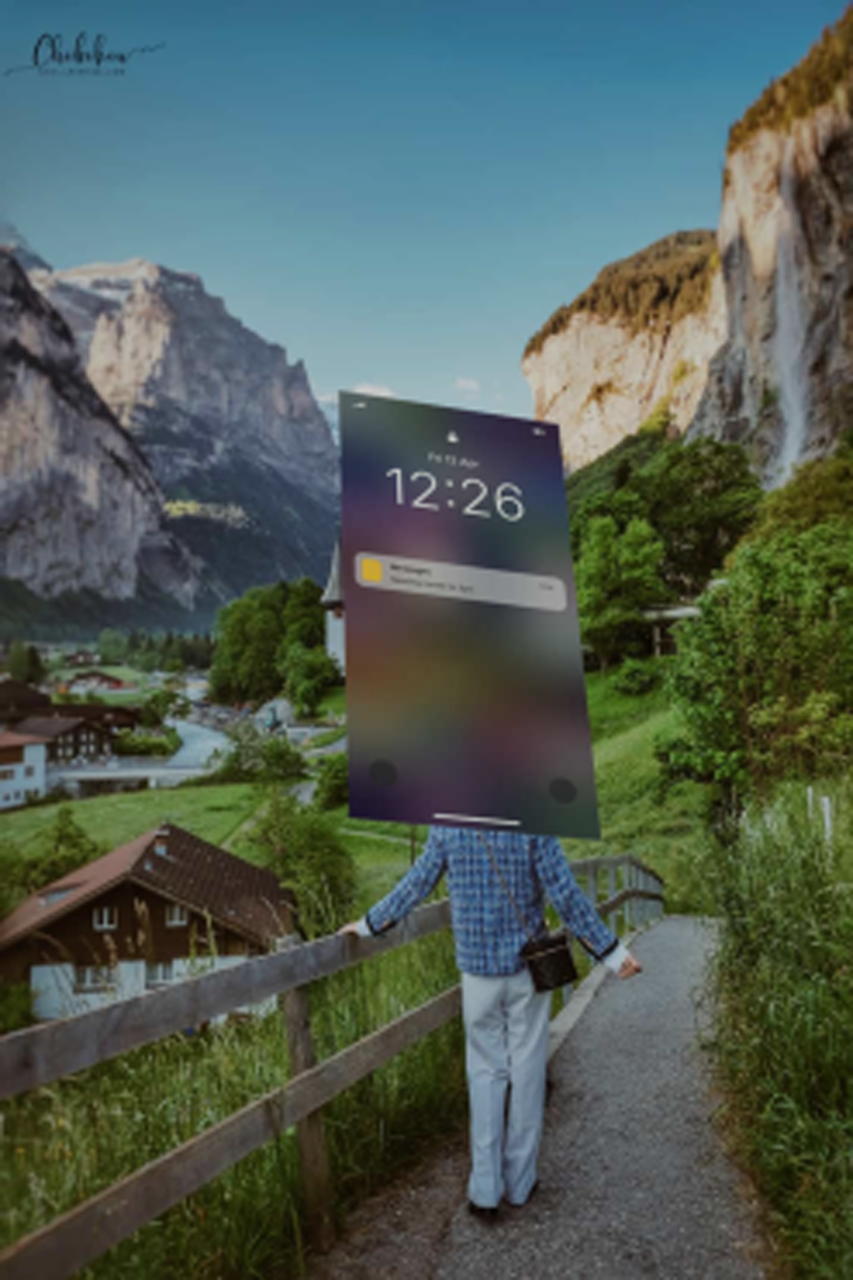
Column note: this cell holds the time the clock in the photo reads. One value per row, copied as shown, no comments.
12:26
